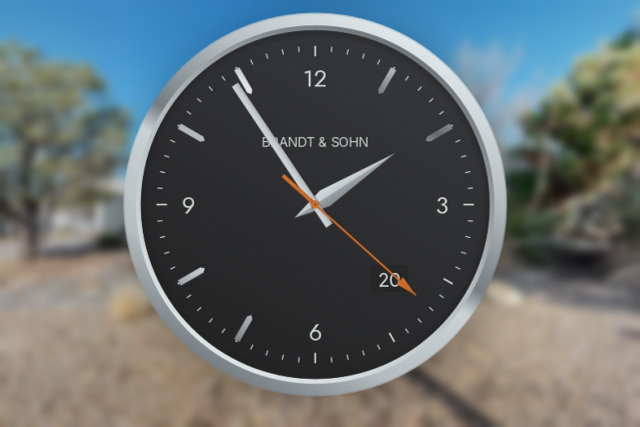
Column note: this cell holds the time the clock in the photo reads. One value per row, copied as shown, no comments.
1:54:22
